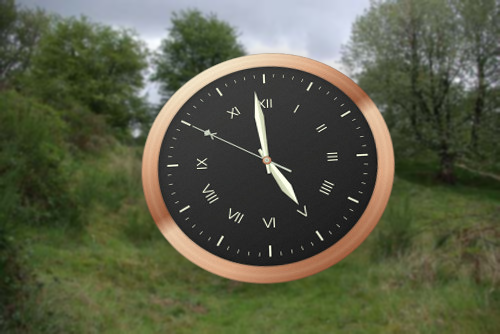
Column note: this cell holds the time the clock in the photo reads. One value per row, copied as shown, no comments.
4:58:50
